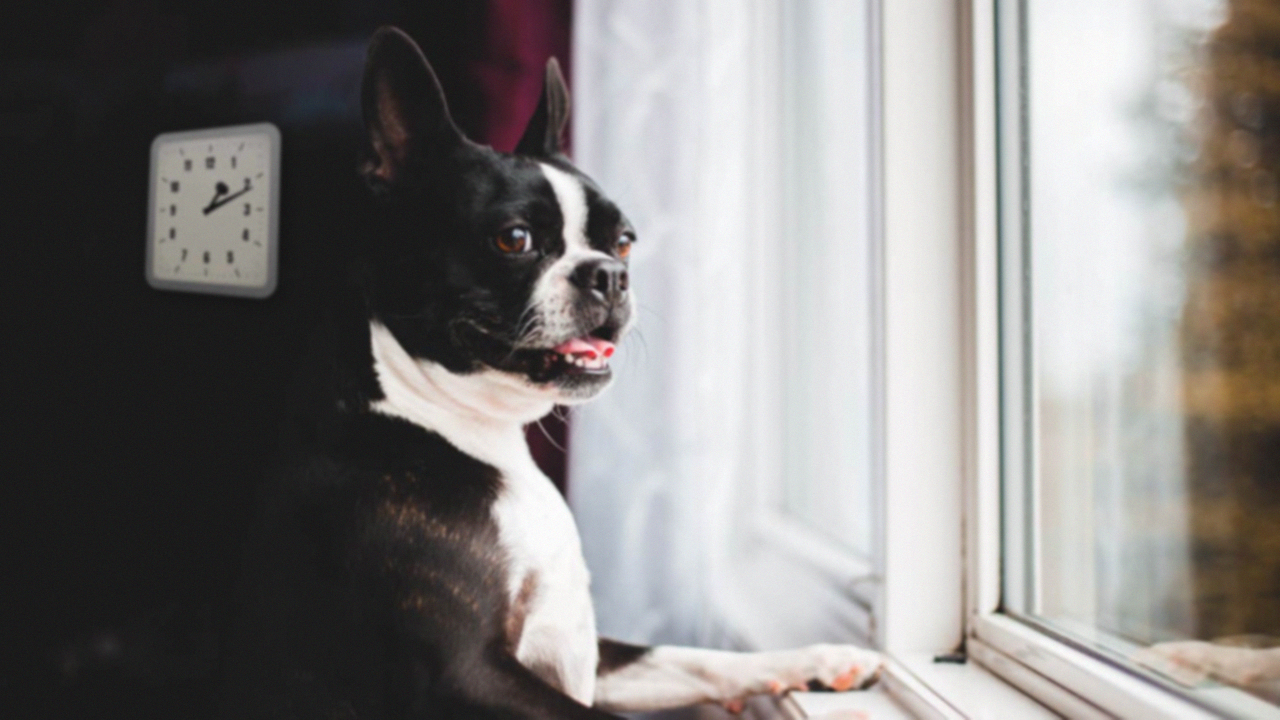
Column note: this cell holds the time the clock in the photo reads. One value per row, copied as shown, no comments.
1:11
